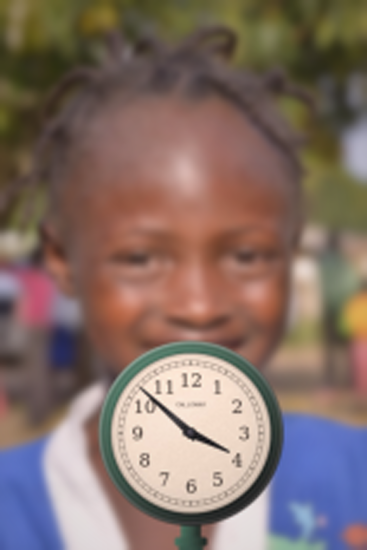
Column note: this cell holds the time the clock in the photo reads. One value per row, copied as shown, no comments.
3:52
